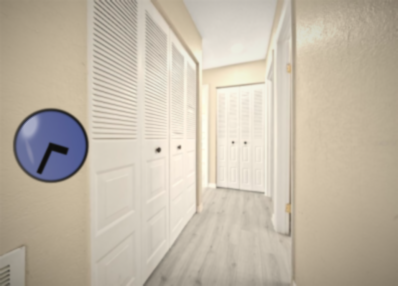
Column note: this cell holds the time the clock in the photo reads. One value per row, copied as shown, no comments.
3:34
